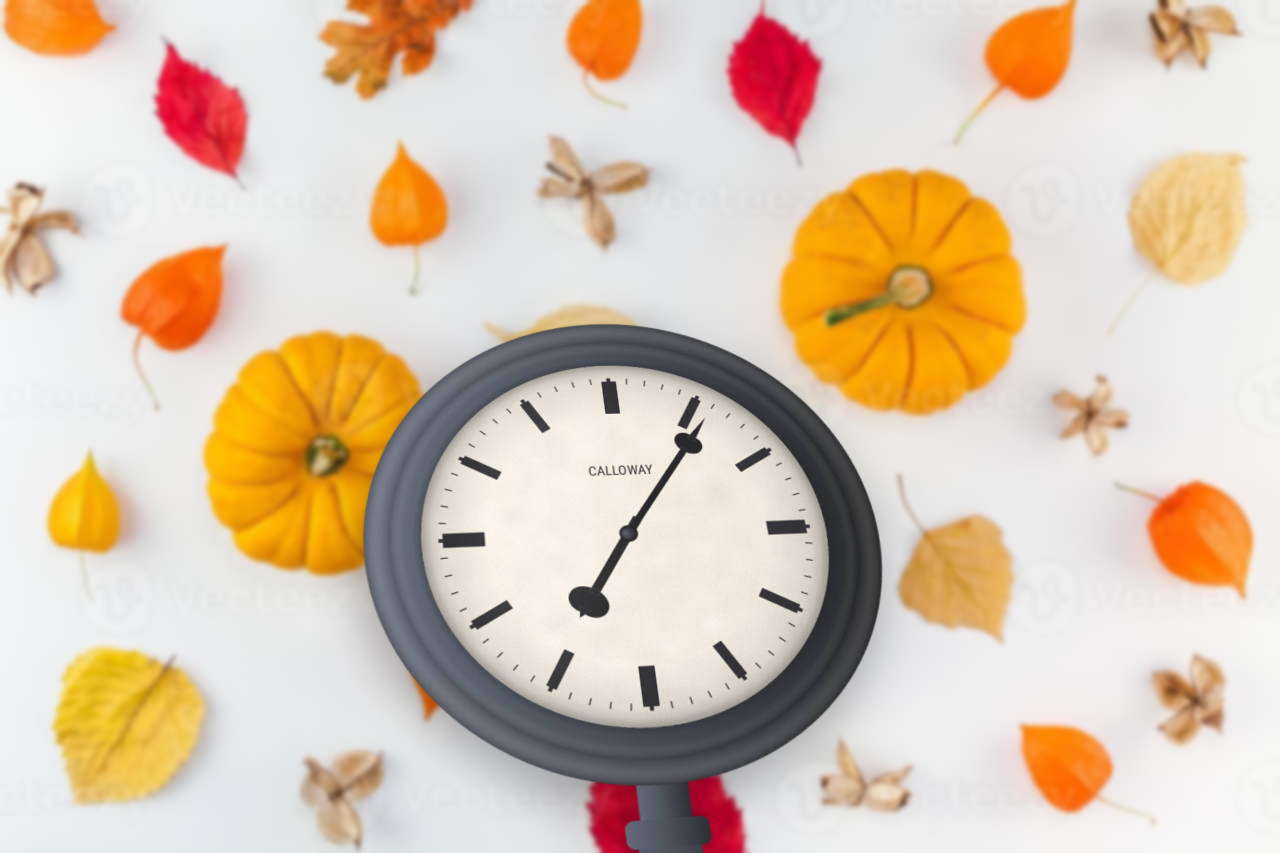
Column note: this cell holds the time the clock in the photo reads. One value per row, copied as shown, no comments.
7:06
